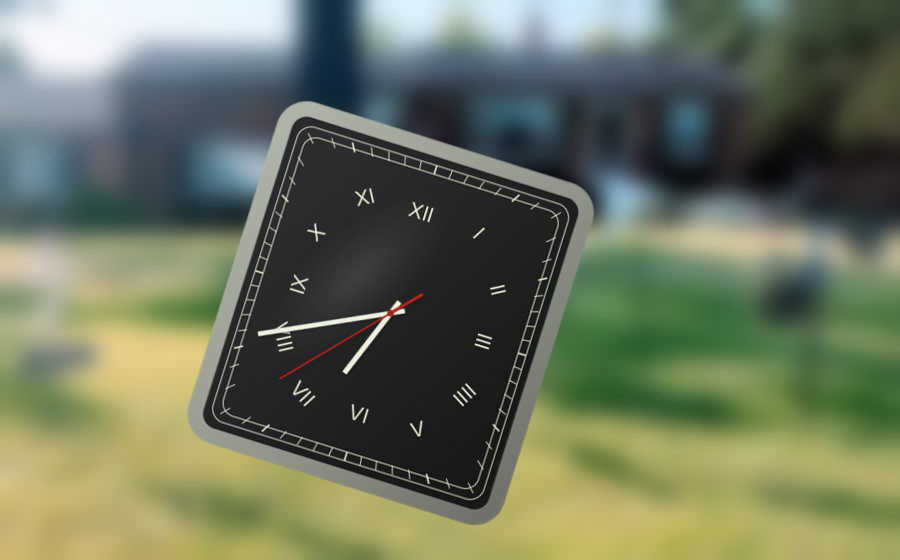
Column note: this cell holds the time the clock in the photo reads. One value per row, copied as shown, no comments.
6:40:37
